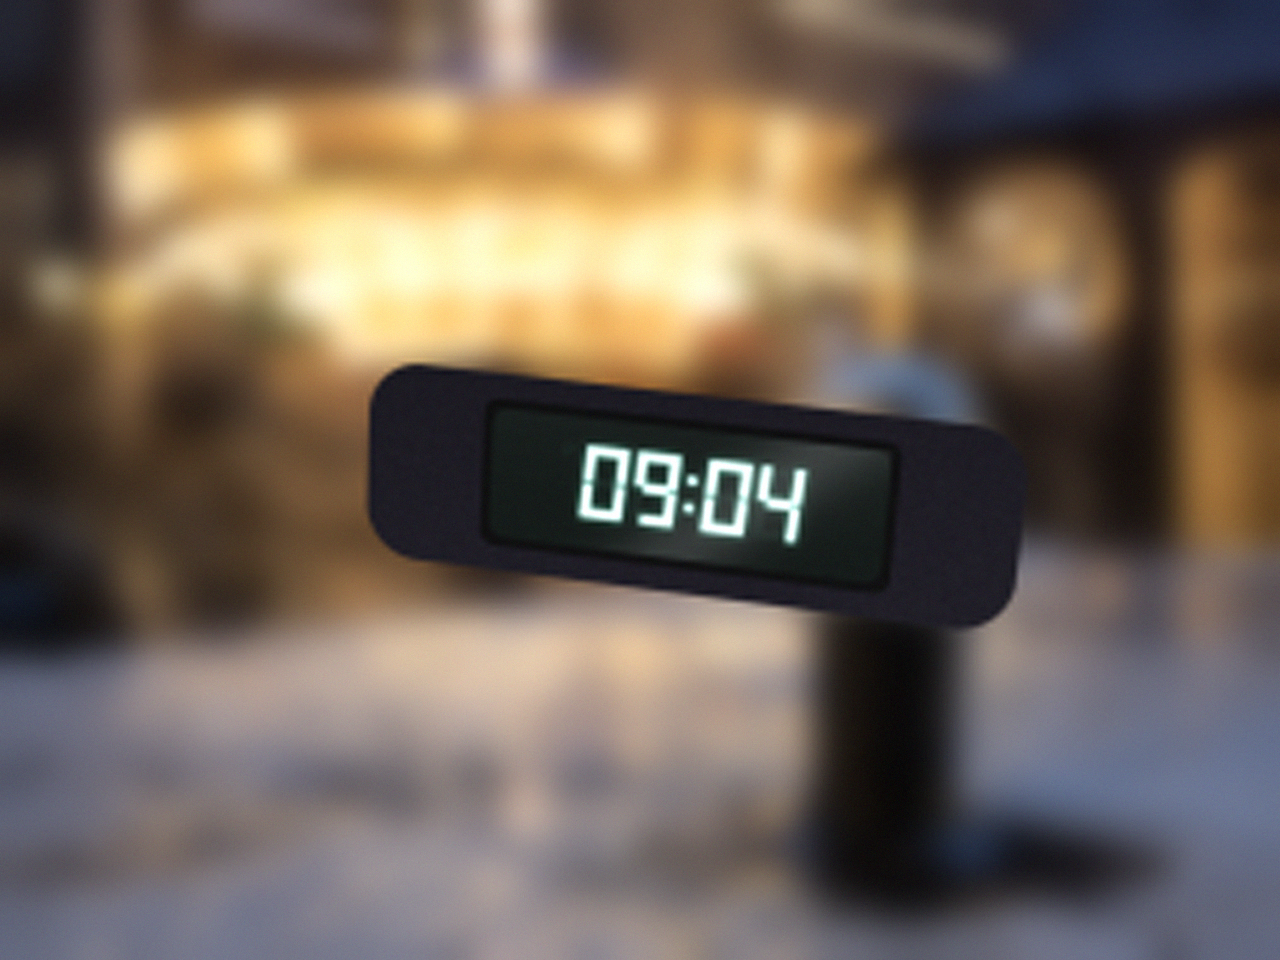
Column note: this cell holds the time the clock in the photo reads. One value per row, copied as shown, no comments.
9:04
